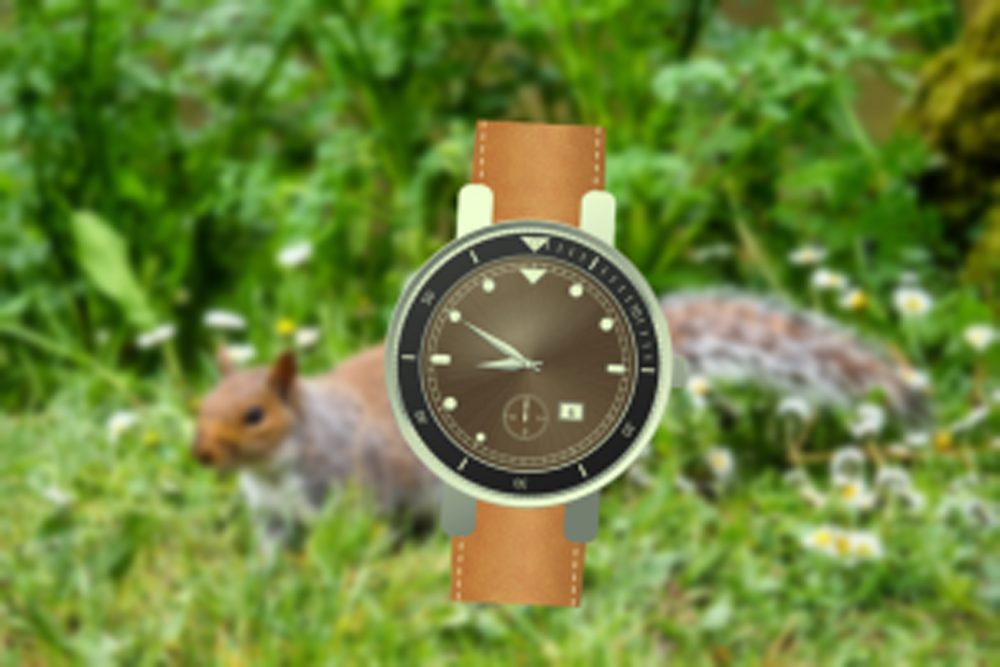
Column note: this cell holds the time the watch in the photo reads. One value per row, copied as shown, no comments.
8:50
